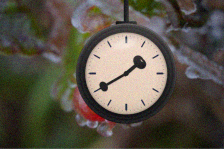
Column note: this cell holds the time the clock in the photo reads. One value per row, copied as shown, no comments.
1:40
